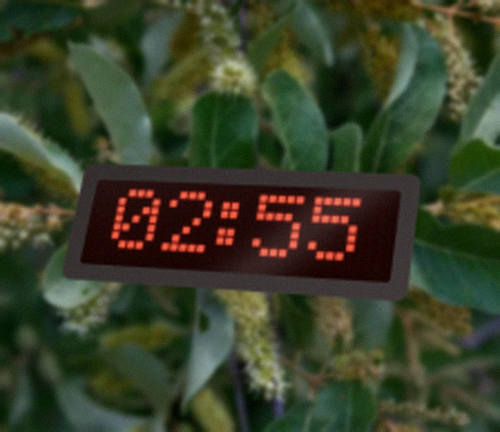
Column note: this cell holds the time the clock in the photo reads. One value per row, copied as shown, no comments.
2:55
